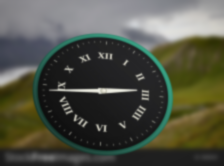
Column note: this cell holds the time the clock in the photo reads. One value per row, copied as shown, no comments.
2:44
